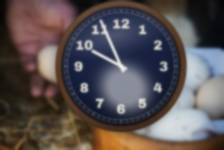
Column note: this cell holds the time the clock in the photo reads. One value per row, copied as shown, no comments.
9:56
